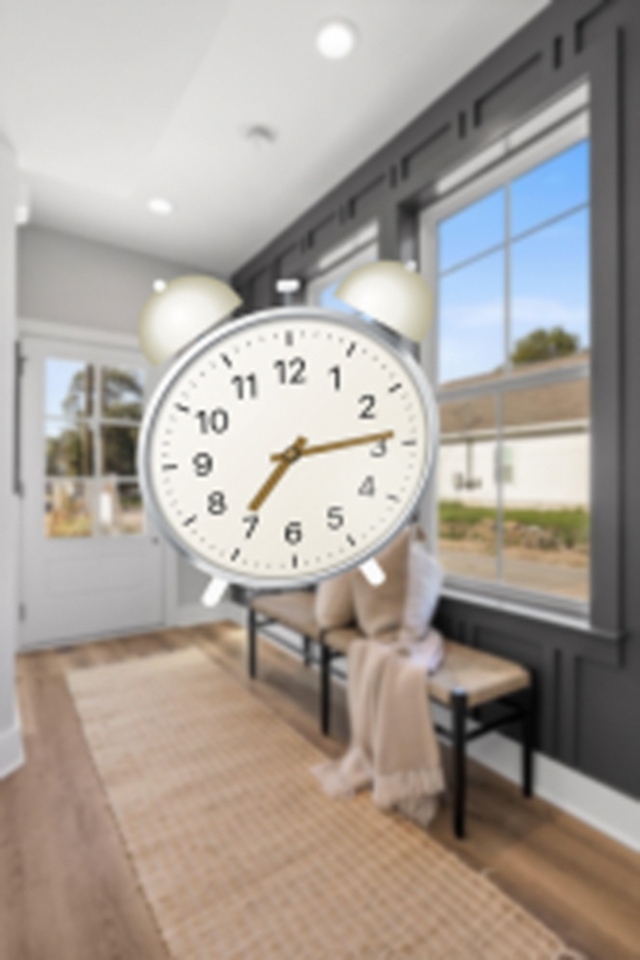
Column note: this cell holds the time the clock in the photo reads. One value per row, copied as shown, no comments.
7:14
